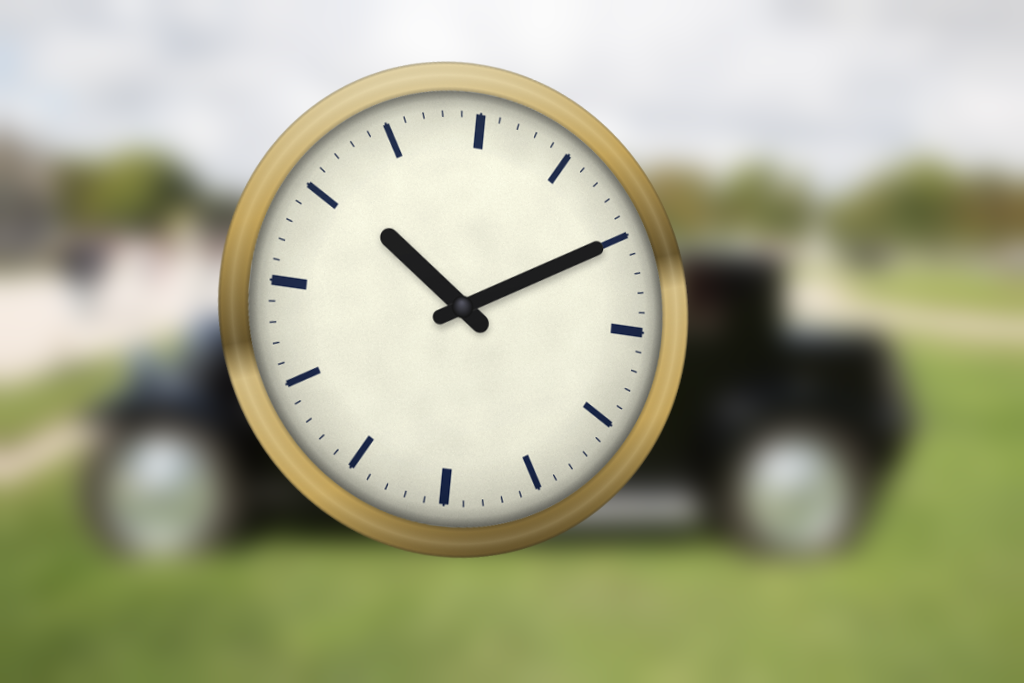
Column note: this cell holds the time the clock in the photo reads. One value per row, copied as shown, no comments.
10:10
